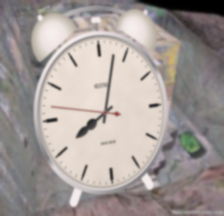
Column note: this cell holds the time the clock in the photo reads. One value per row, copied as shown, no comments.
8:02:47
